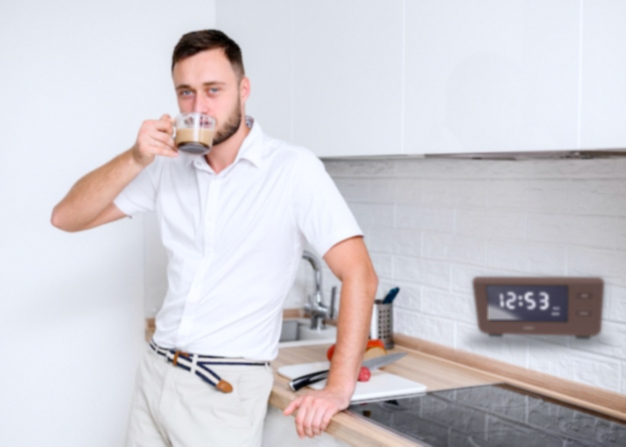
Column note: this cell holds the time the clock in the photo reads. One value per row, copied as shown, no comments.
12:53
